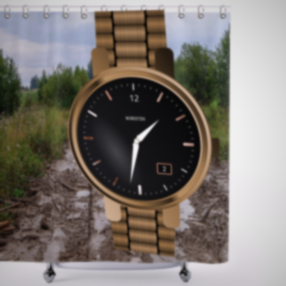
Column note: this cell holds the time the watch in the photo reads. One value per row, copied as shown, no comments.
1:32
